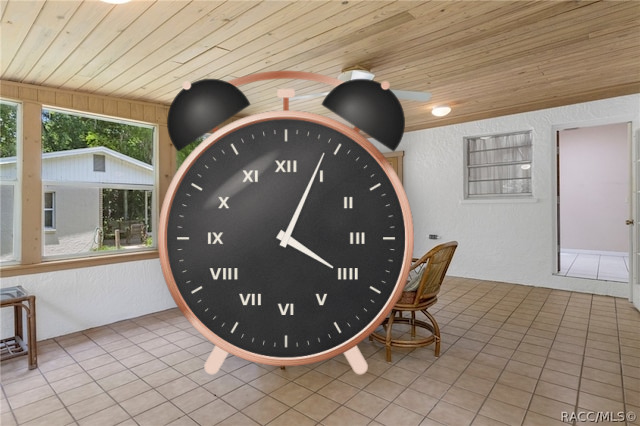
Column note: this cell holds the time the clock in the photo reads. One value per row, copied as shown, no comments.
4:04
